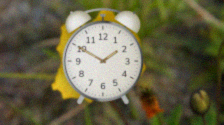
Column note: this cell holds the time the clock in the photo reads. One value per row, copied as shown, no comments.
1:50
